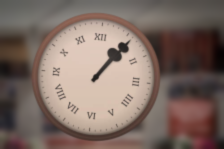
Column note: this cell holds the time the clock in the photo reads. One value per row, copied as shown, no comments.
1:06
